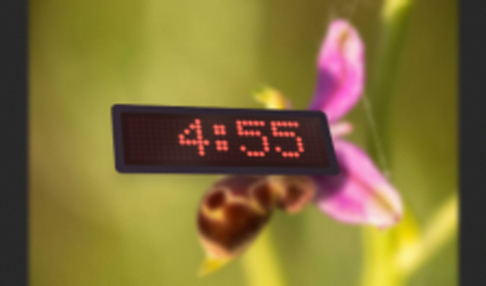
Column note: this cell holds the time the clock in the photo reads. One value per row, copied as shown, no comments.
4:55
